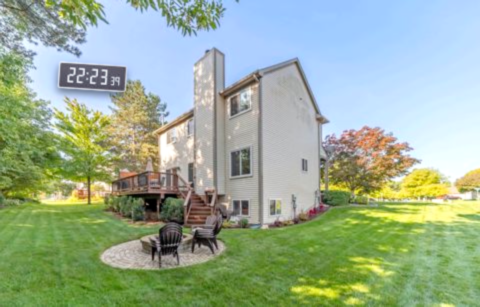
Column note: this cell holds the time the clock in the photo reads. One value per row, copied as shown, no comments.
22:23
